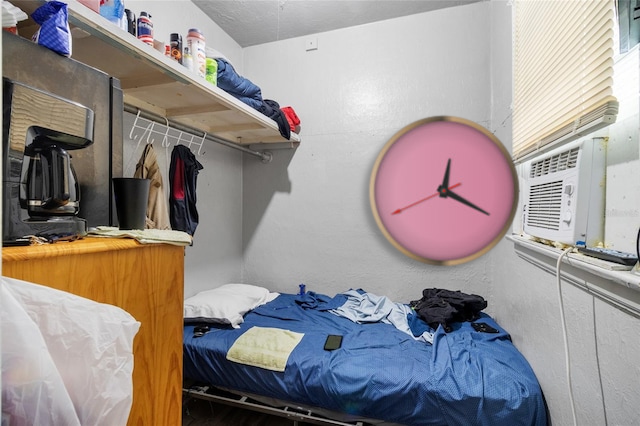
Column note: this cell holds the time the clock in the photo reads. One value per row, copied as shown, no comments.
12:19:41
